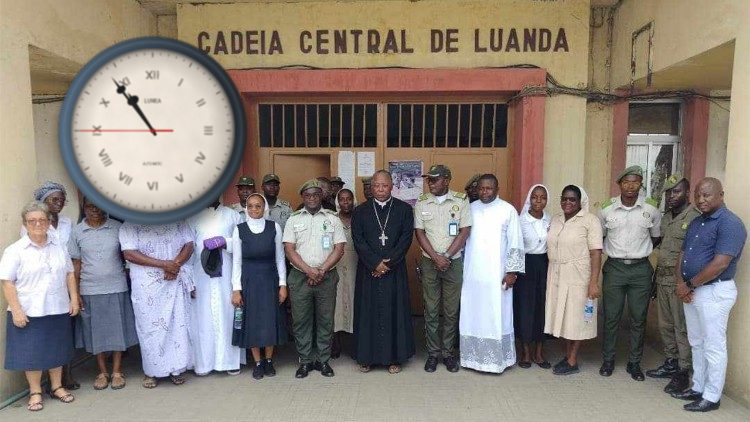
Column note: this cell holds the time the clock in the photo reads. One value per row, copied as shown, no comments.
10:53:45
